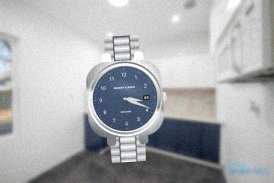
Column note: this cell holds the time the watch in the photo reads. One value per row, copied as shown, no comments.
3:19
